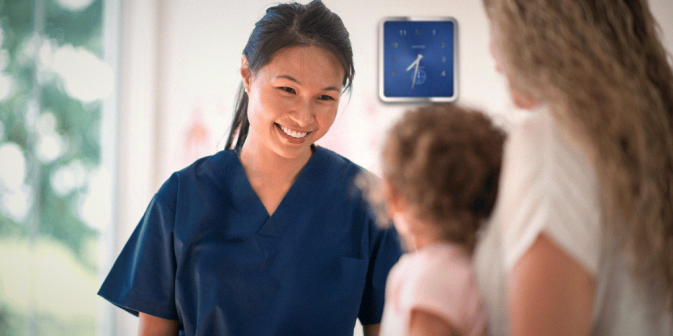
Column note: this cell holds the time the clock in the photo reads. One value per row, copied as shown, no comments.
7:32
